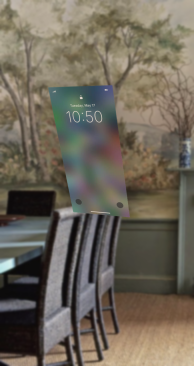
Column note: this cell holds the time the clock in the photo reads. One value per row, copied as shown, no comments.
10:50
